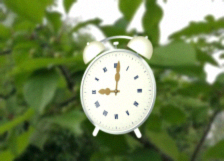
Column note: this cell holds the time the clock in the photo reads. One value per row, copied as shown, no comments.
9:01
